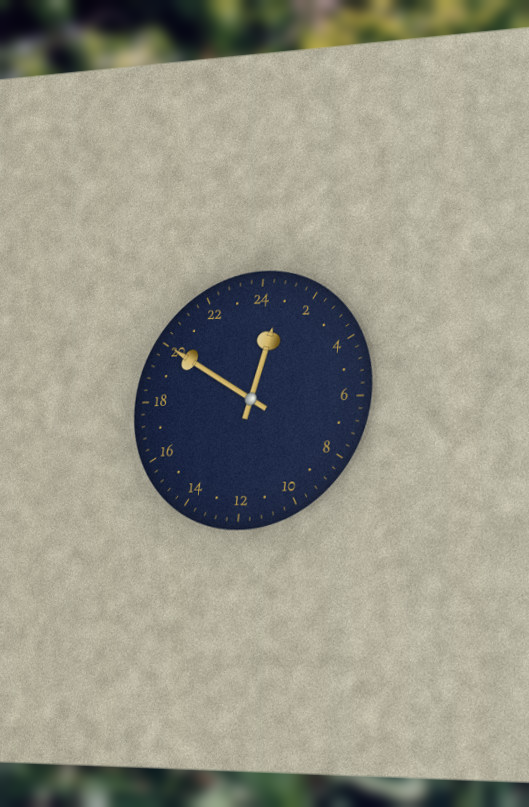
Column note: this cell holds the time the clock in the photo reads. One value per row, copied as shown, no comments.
0:50
